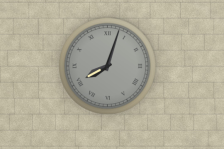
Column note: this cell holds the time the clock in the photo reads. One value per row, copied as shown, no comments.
8:03
